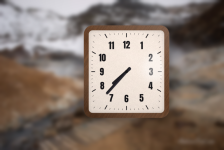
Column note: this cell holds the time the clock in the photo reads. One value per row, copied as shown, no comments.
7:37
